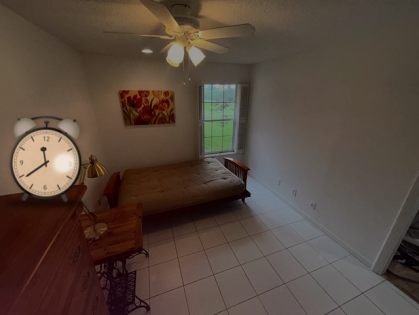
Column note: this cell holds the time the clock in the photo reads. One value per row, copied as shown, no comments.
11:39
